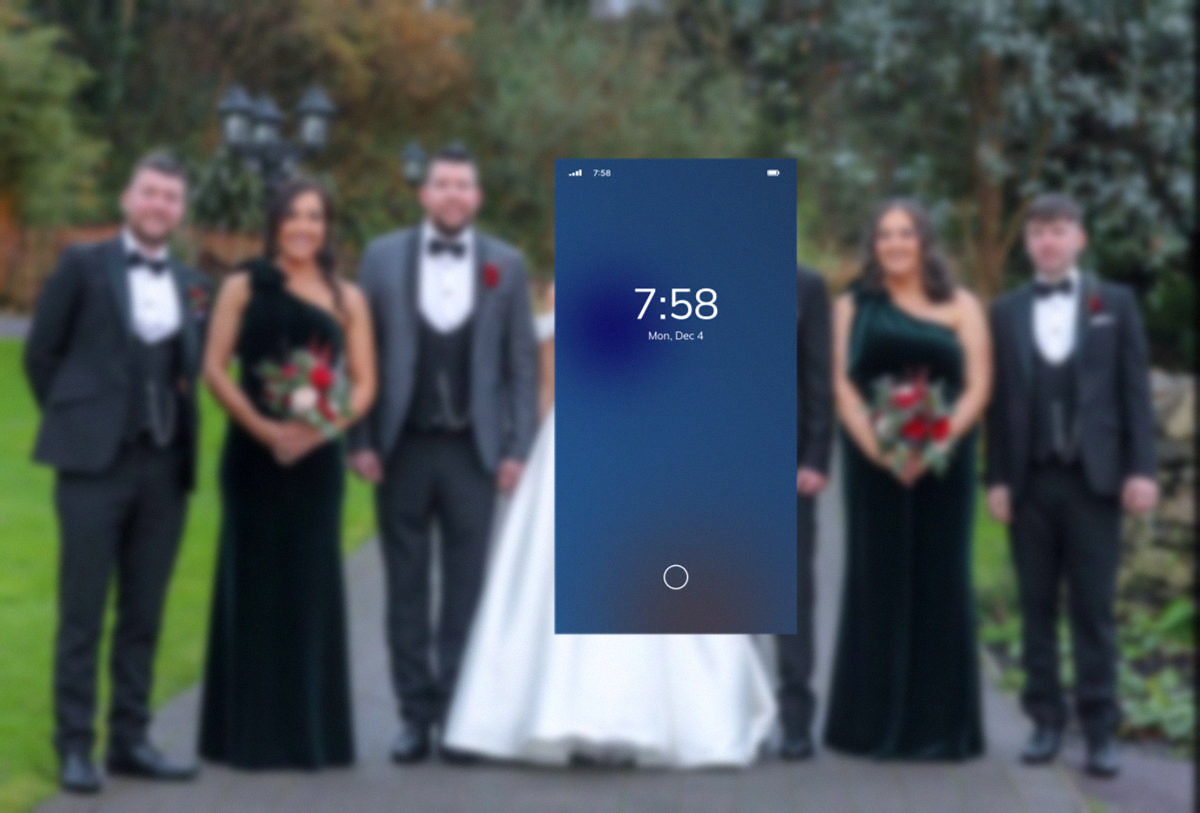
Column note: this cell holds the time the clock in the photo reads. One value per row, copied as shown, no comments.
7:58
